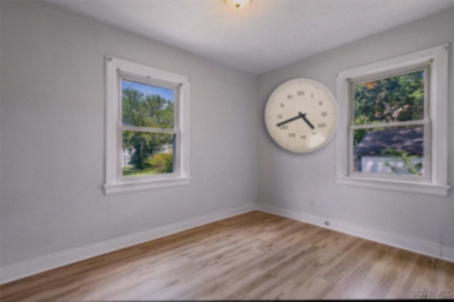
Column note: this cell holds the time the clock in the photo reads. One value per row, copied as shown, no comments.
4:42
